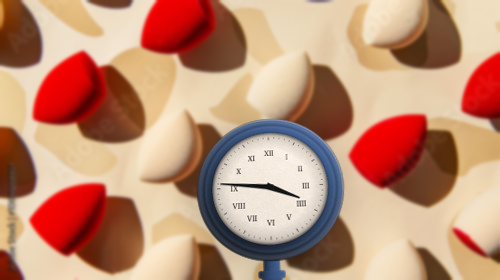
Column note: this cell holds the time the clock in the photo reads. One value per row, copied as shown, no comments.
3:46
